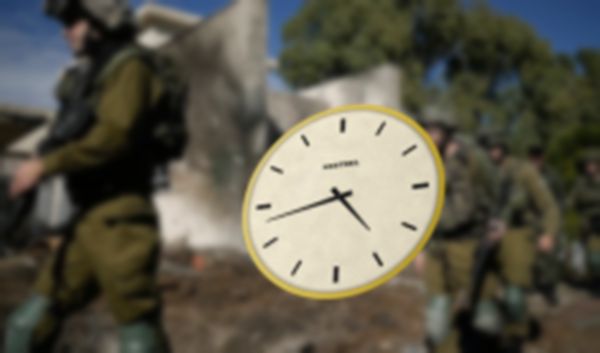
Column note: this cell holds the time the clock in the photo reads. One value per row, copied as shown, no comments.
4:43
